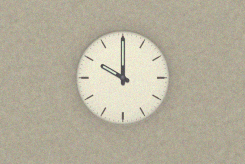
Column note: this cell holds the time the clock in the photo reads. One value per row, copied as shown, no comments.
10:00
